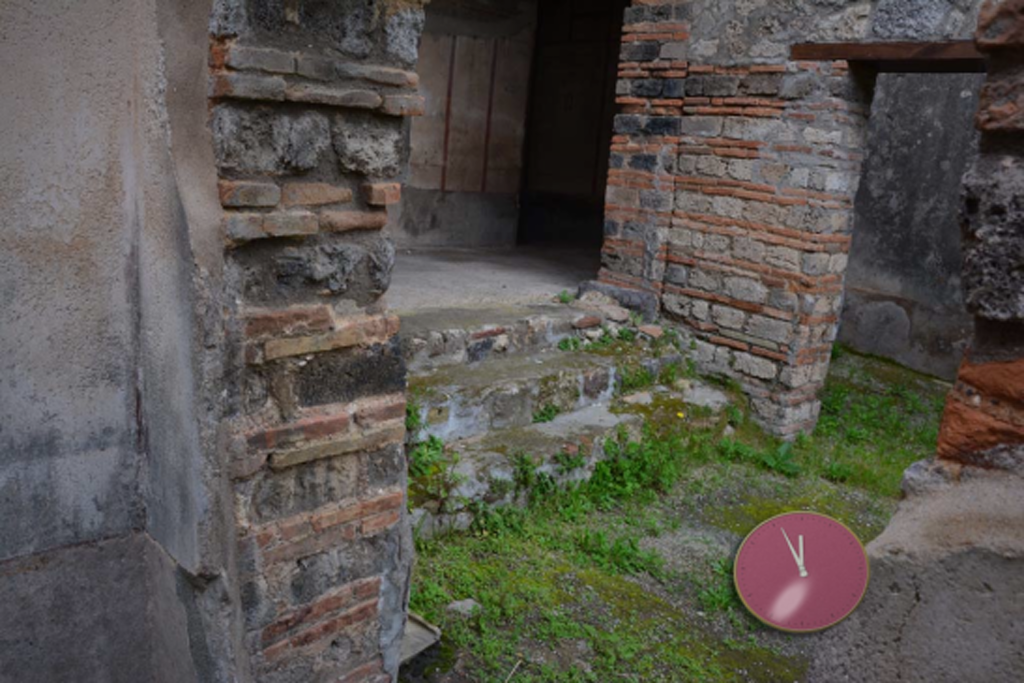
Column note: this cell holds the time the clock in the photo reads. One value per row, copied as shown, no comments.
11:56
